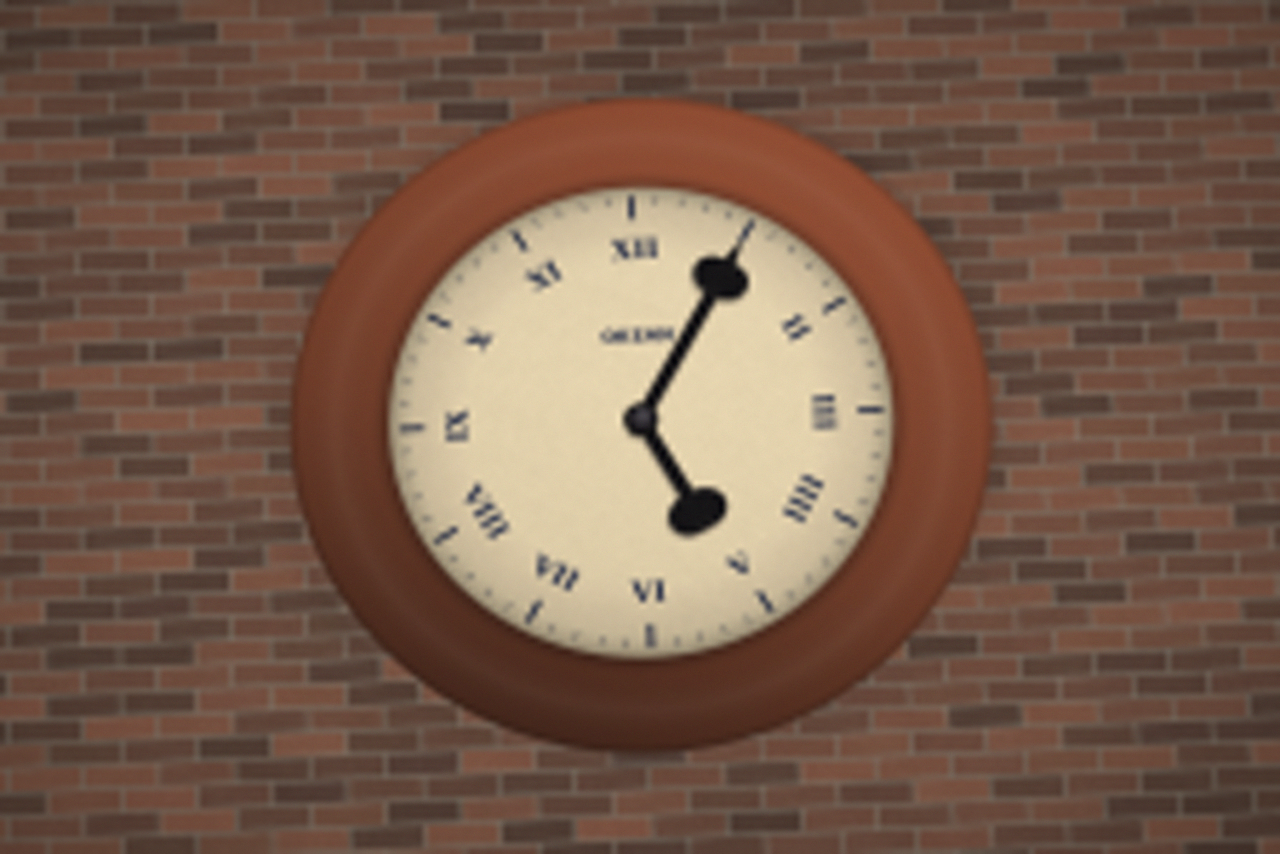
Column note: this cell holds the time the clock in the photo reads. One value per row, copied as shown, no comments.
5:05
